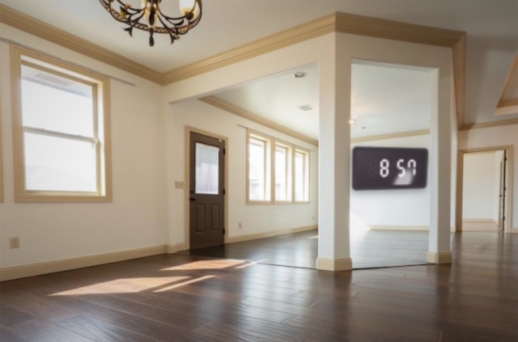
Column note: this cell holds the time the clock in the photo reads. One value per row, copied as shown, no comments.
8:57
